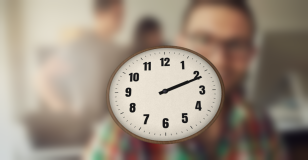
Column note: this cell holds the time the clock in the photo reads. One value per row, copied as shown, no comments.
2:11
